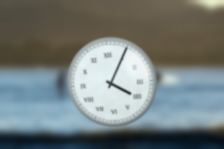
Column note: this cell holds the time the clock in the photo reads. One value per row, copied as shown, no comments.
4:05
